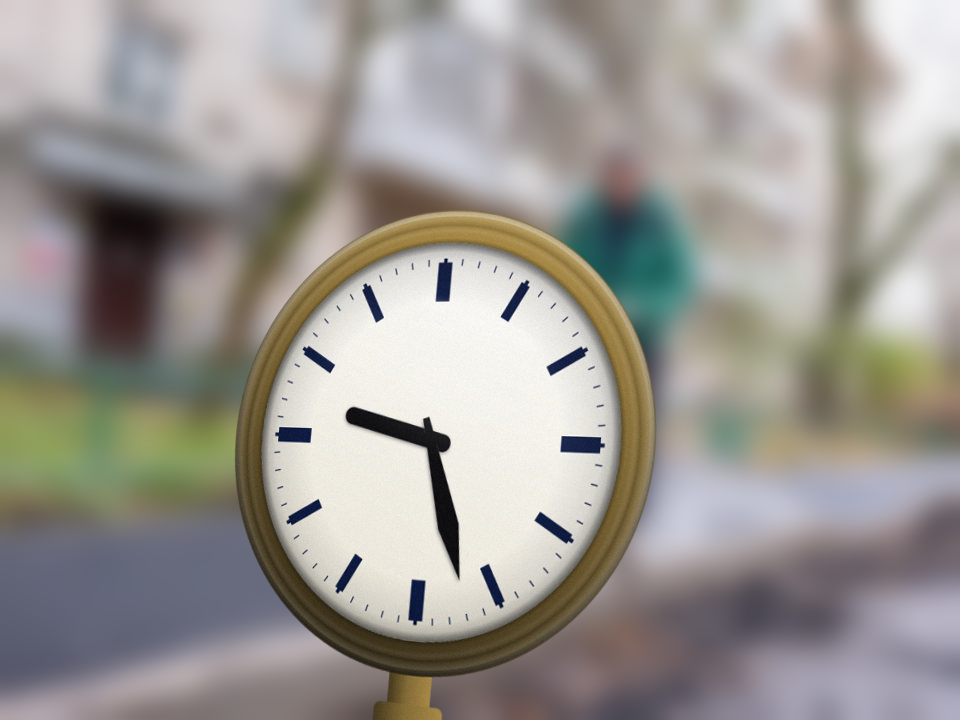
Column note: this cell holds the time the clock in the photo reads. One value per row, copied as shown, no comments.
9:27
